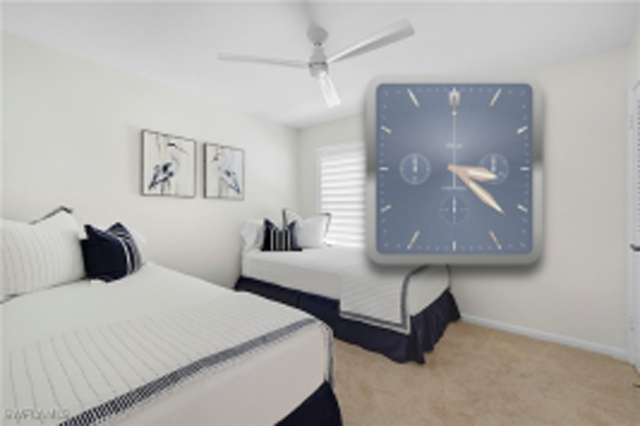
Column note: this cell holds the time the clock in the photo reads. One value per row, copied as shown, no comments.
3:22
